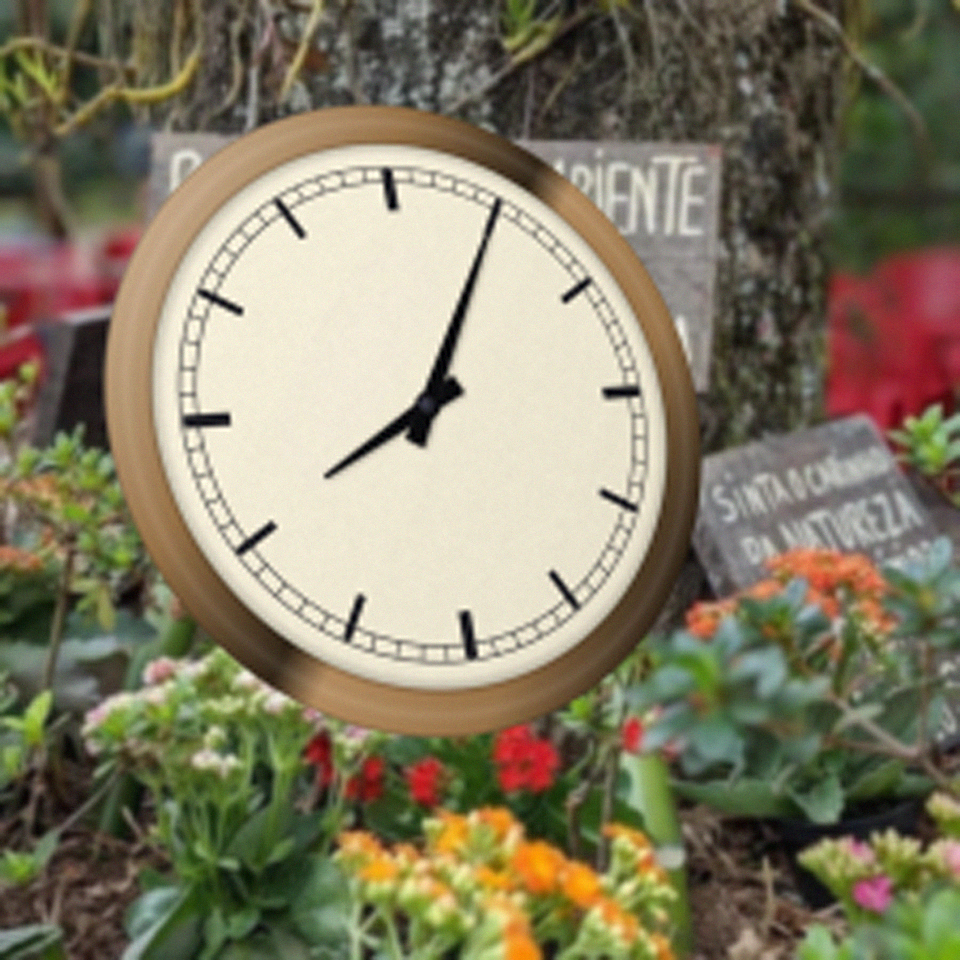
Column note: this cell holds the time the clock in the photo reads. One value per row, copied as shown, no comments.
8:05
